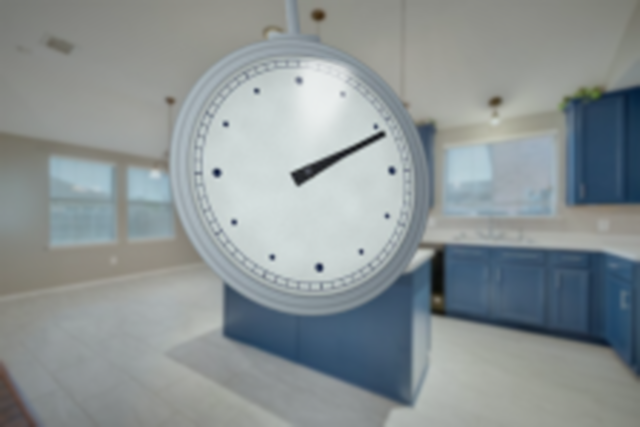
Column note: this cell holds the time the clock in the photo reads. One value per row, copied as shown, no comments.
2:11
